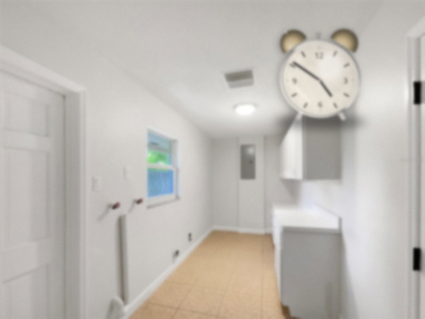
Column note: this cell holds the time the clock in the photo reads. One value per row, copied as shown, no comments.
4:51
